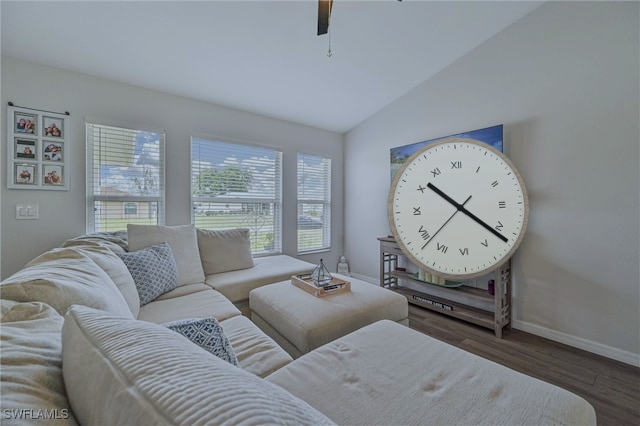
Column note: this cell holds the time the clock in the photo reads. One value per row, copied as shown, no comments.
10:21:38
